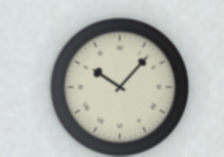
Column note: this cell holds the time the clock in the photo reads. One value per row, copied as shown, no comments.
10:07
